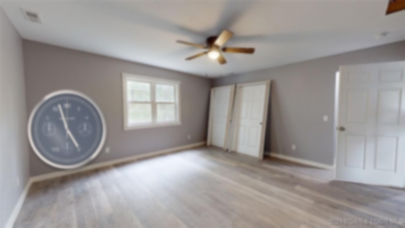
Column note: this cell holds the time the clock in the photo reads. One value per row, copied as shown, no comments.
4:57
